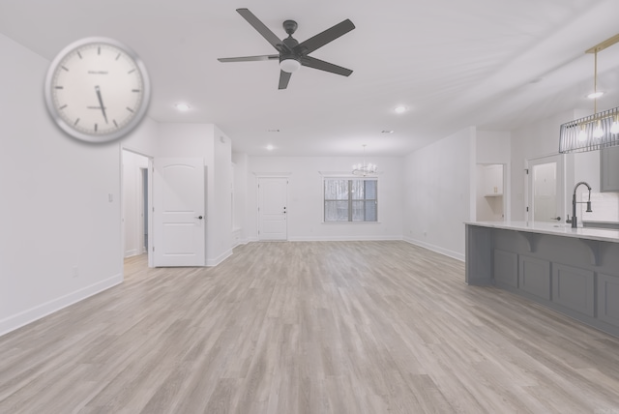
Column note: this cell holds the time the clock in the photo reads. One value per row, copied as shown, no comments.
5:27
